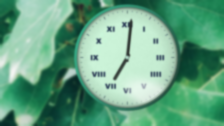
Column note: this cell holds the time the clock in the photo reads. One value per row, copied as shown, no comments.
7:01
